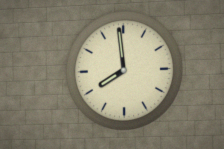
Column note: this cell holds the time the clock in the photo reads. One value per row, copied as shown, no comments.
7:59
